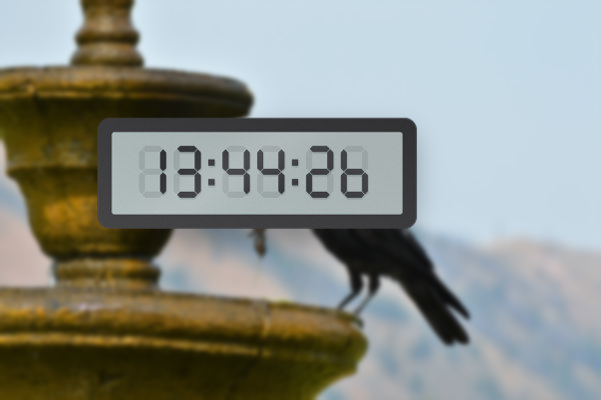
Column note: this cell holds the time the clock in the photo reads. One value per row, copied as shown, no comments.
13:44:26
